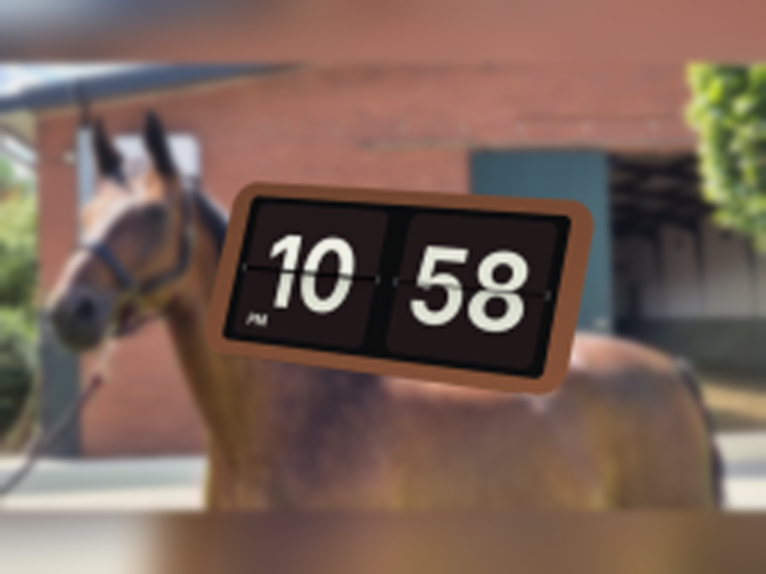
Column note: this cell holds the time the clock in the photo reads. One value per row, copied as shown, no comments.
10:58
